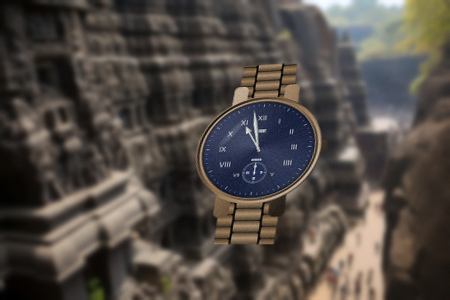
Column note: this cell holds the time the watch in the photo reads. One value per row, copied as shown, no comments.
10:58
